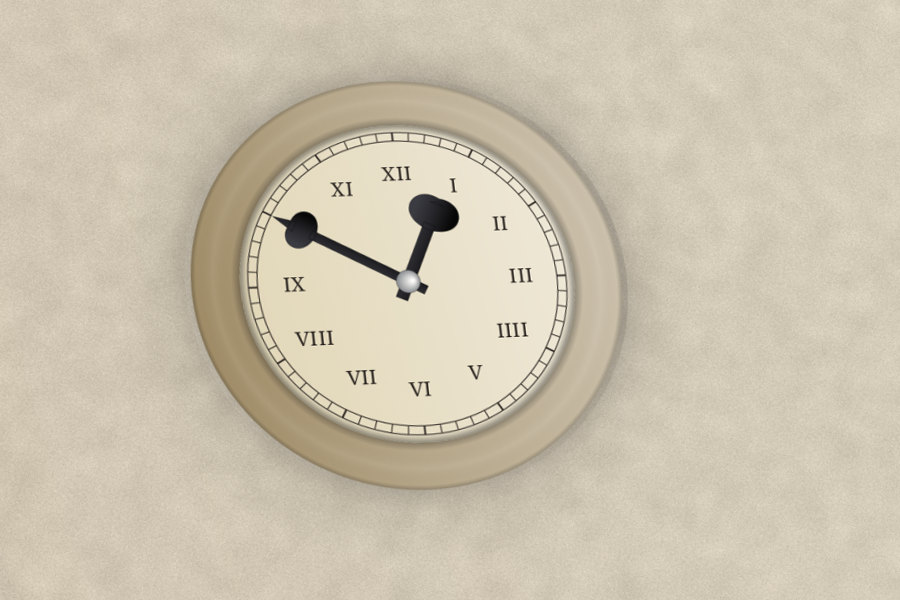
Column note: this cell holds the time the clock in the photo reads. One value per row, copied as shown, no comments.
12:50
